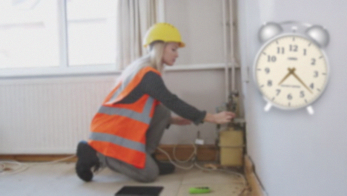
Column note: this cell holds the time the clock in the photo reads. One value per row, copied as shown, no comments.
7:22
